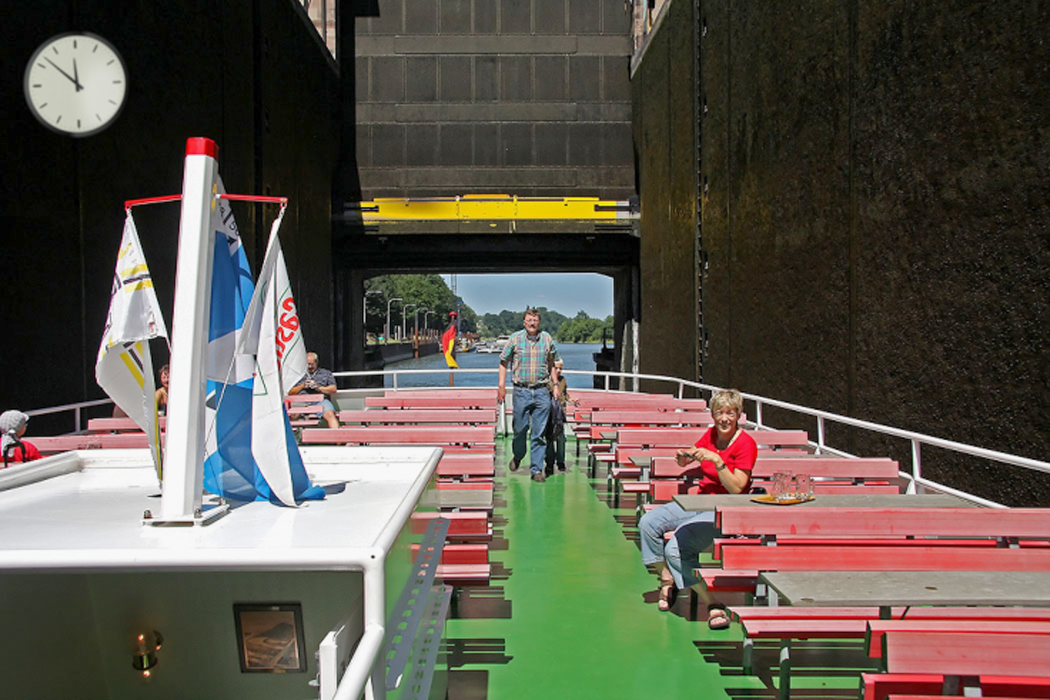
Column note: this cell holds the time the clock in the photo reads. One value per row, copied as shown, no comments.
11:52
